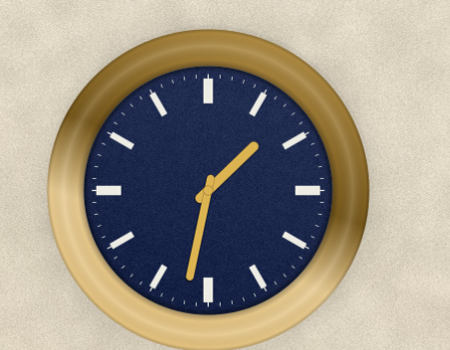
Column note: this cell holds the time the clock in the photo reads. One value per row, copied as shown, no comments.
1:32
